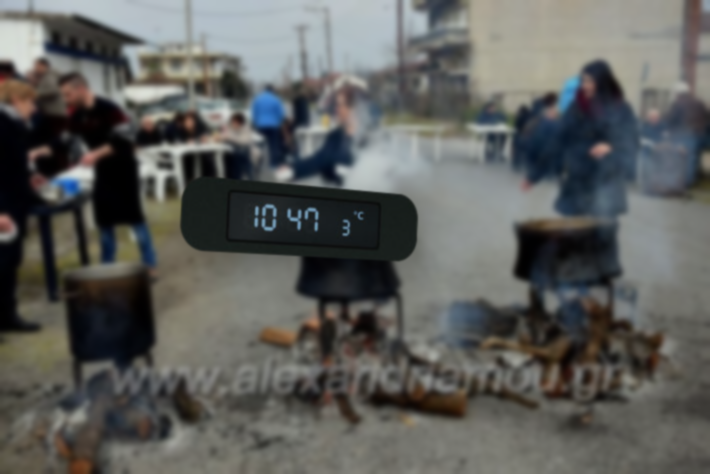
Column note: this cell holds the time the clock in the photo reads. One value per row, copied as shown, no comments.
10:47
